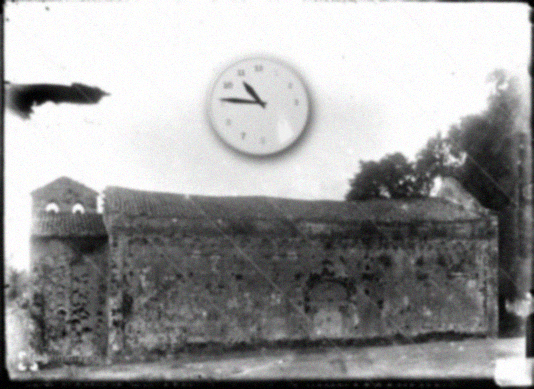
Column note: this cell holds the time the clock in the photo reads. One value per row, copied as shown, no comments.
10:46
